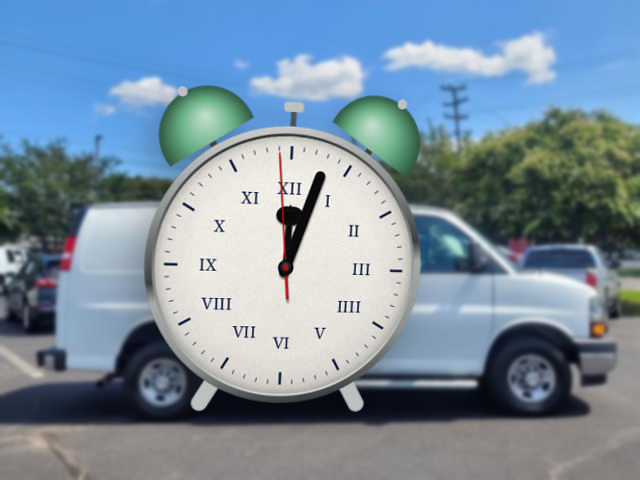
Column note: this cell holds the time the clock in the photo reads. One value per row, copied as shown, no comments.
12:02:59
